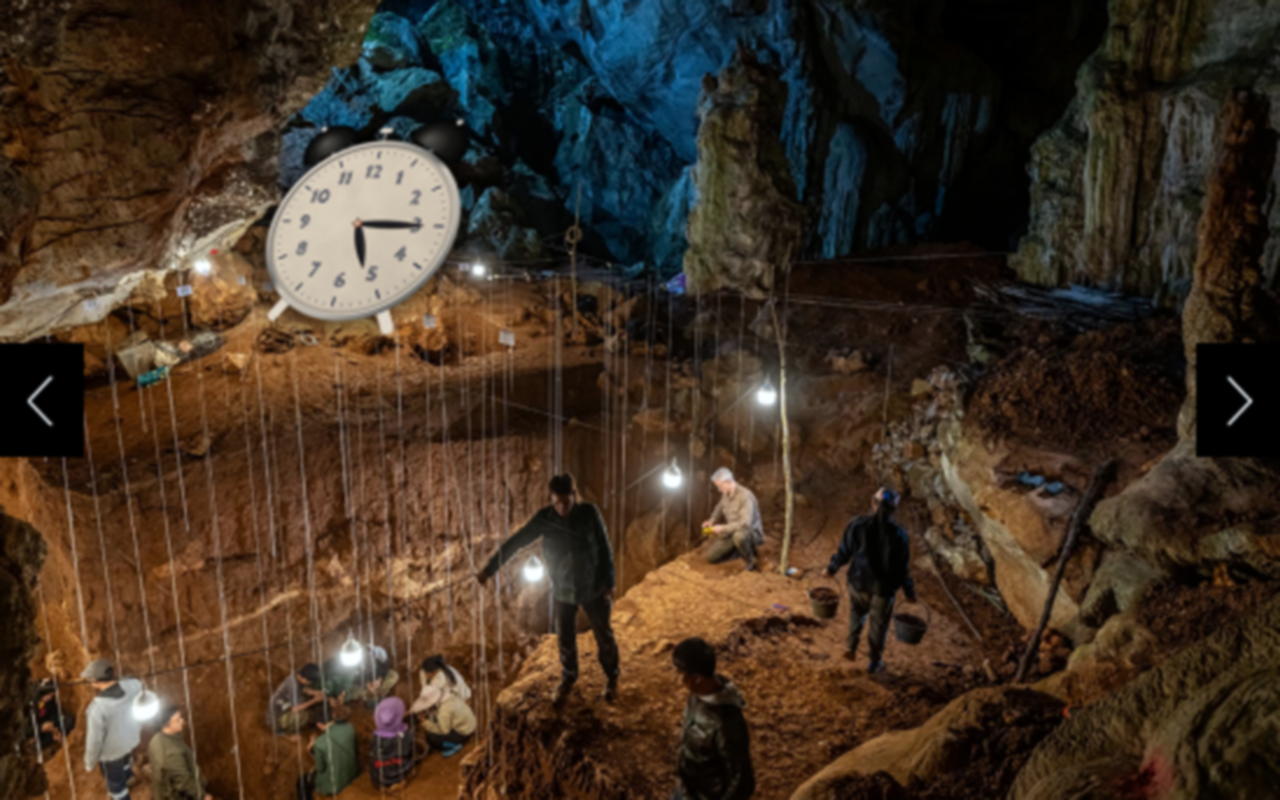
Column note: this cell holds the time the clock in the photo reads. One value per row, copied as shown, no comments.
5:15
